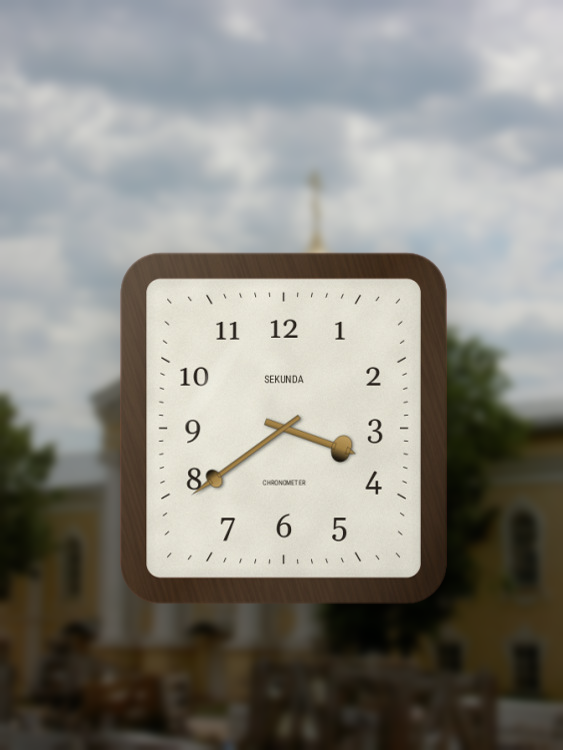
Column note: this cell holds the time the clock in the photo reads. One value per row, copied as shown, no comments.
3:39
